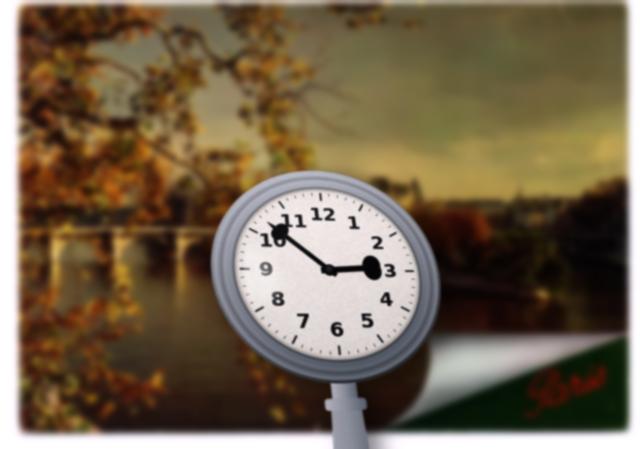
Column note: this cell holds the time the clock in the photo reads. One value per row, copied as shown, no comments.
2:52
